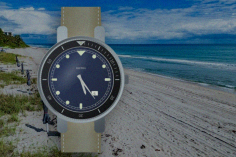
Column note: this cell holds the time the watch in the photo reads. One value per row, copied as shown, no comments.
5:24
